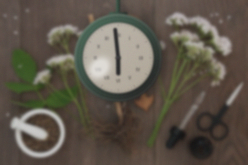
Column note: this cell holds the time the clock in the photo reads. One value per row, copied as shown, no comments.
5:59
